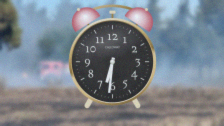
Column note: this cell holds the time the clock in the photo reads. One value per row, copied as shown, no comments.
6:31
